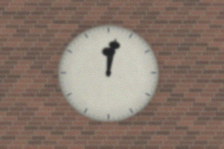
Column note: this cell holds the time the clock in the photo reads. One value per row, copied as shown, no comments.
12:02
